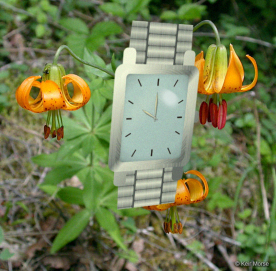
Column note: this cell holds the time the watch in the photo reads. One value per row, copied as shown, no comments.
10:00
